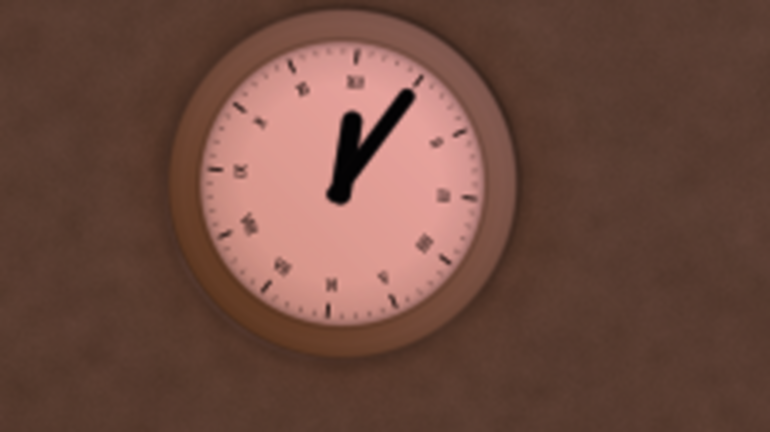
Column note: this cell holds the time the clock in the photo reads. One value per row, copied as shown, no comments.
12:05
